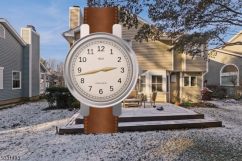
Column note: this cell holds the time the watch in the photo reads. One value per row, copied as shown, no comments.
2:43
